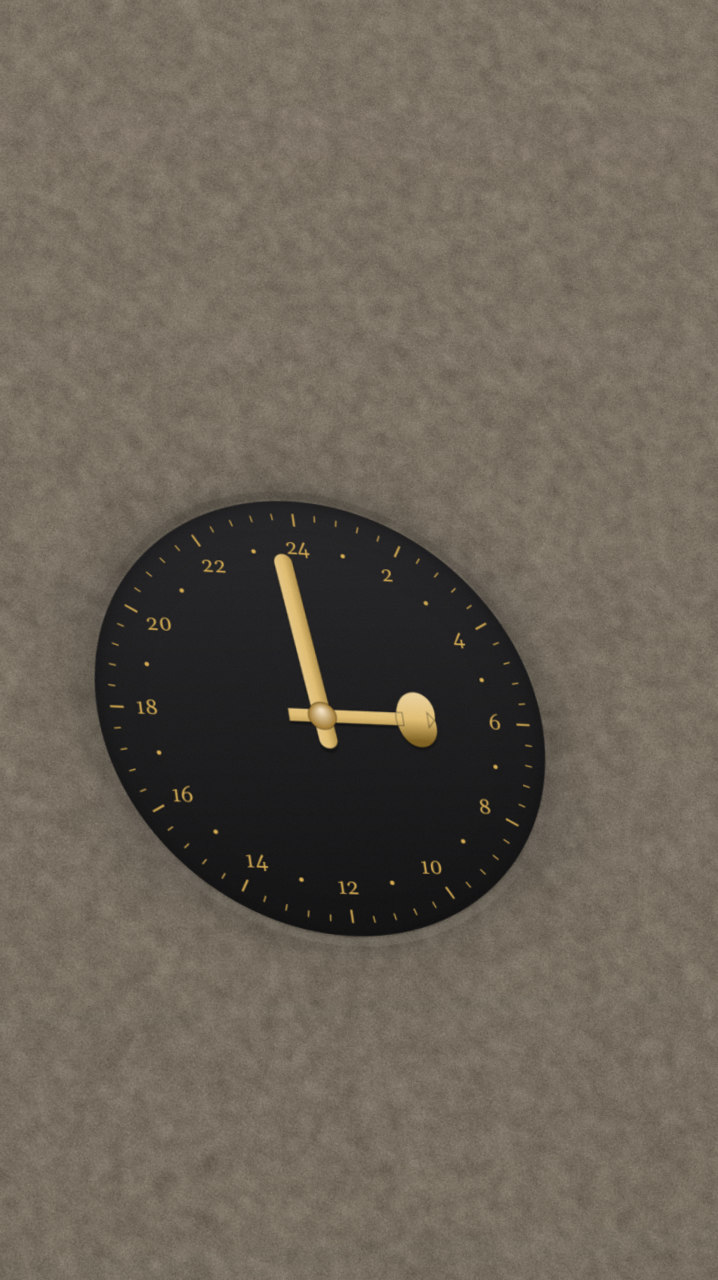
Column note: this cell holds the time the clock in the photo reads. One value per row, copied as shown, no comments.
5:59
